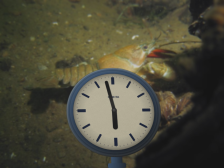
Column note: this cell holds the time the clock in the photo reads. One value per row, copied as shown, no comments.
5:58
